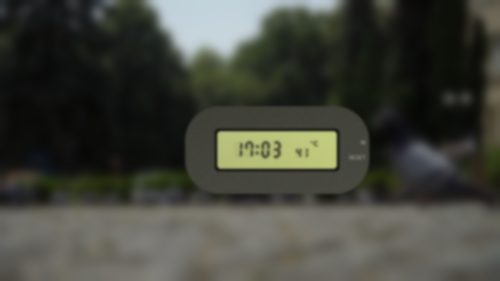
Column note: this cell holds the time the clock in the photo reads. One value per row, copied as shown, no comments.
17:03
